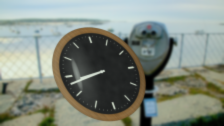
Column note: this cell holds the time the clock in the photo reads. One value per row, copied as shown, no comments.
8:43
